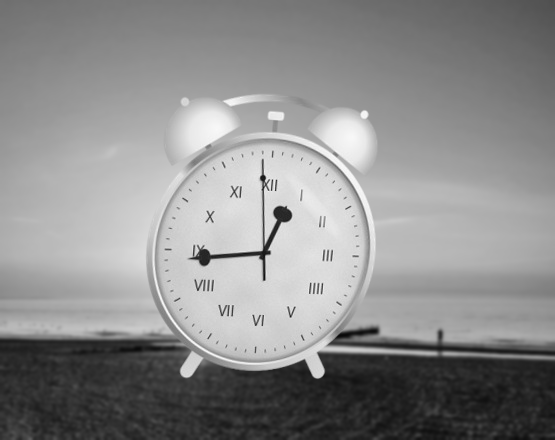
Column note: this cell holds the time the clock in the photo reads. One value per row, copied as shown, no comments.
12:43:59
